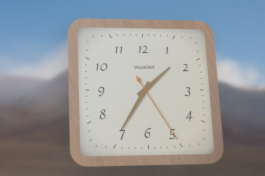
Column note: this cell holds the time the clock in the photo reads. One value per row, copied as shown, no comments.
1:35:25
